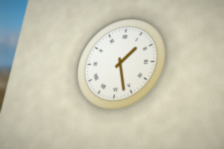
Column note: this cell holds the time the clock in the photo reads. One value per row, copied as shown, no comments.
1:27
